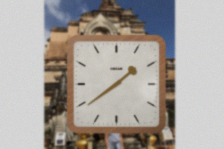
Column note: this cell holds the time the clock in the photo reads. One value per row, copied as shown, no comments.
1:39
